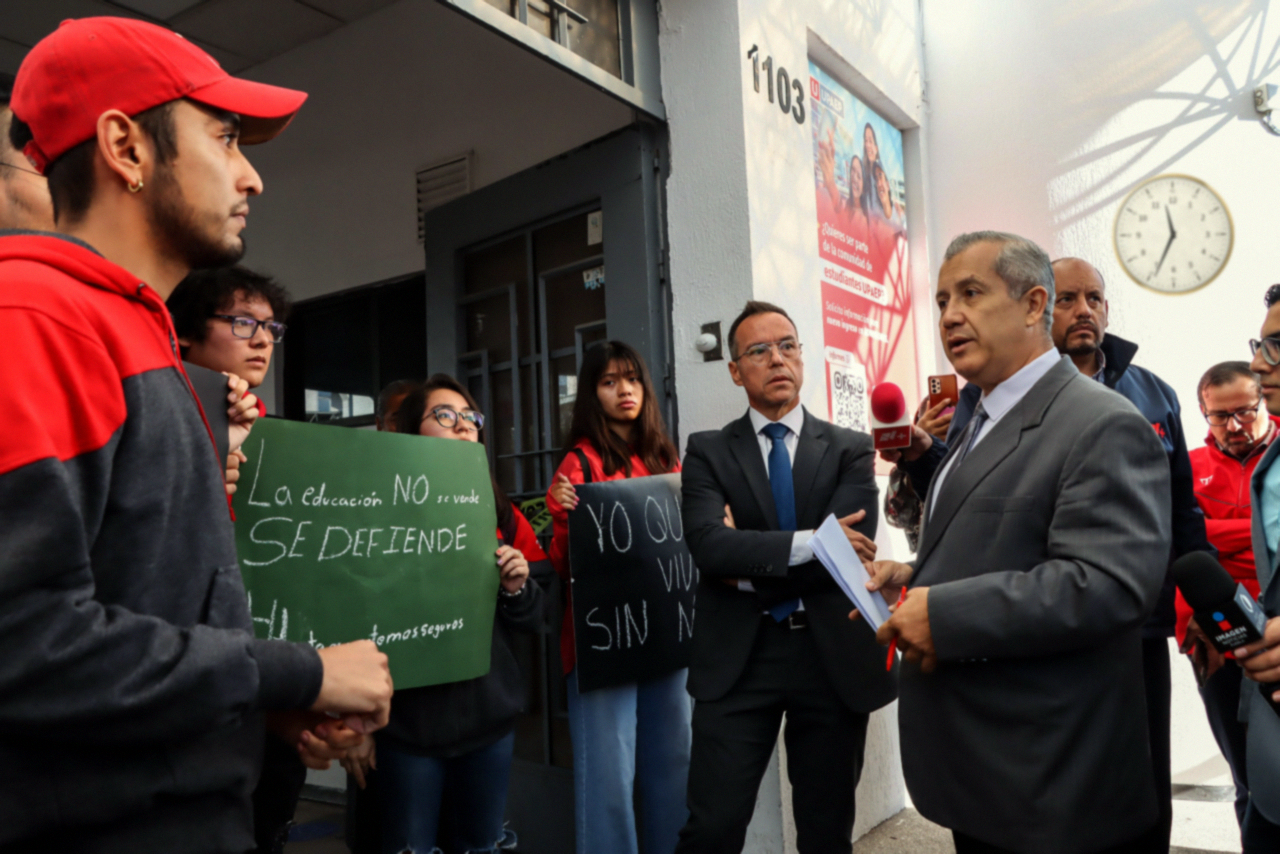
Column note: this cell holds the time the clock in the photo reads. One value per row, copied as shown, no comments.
11:34
